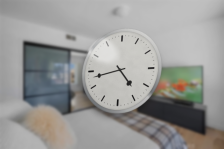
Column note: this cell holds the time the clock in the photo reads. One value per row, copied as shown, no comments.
4:43
